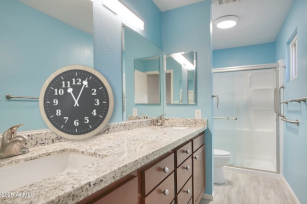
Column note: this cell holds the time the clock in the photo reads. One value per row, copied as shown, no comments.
11:04
